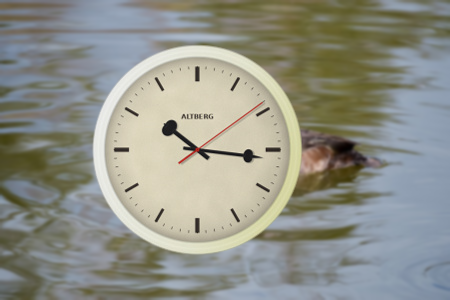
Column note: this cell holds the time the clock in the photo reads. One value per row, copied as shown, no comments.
10:16:09
